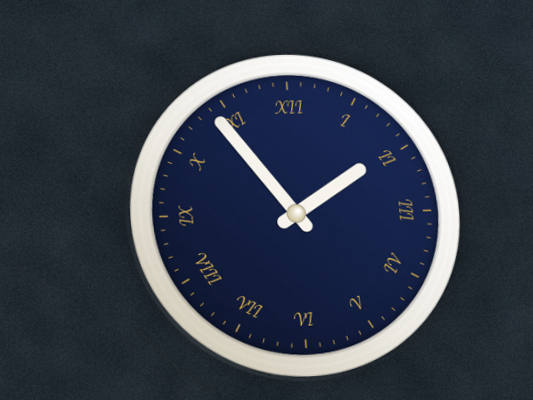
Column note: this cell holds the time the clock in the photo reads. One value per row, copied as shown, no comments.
1:54
